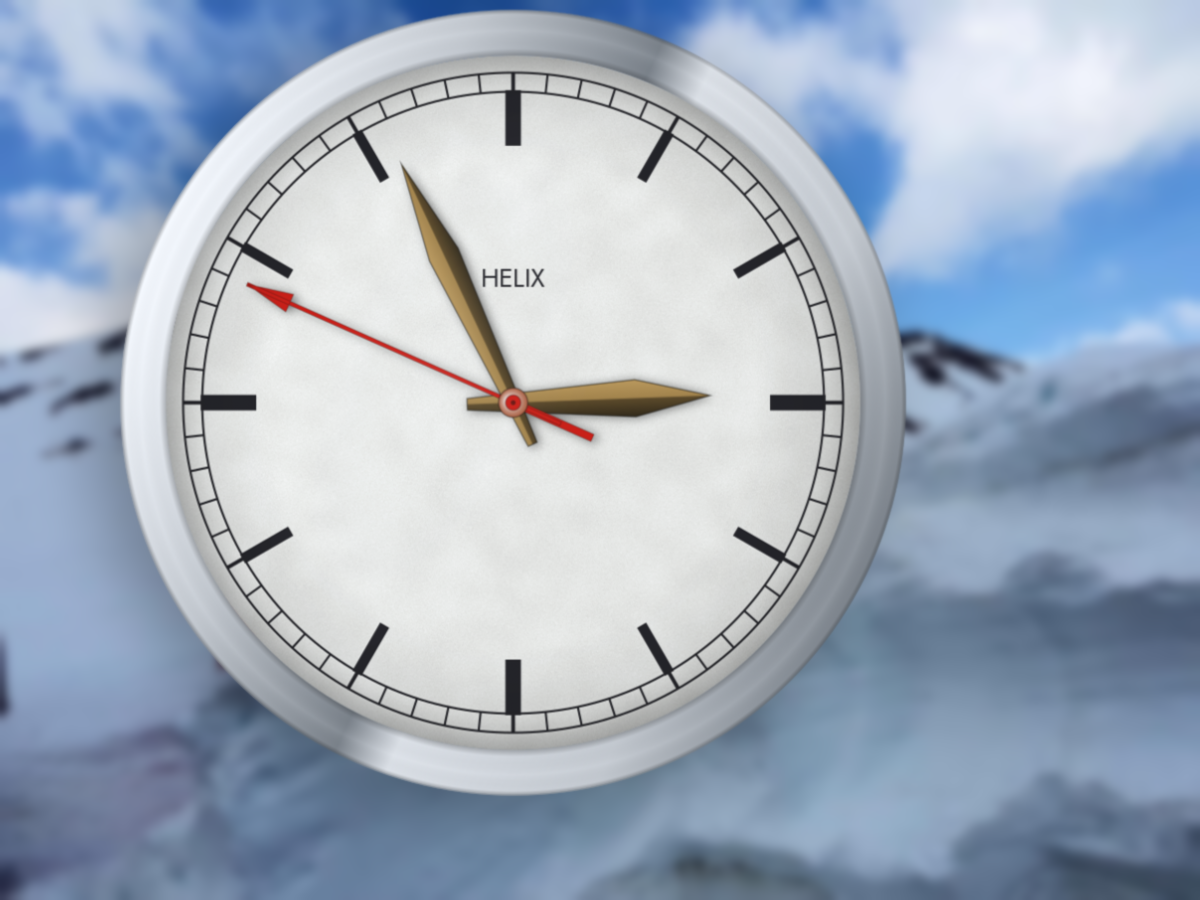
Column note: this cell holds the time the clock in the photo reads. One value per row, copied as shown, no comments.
2:55:49
